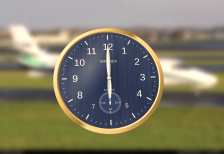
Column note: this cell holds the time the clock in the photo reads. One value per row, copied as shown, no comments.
6:00
